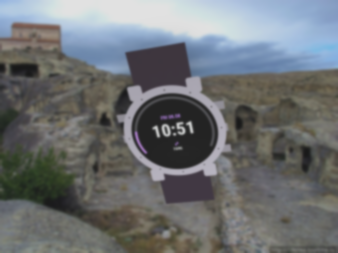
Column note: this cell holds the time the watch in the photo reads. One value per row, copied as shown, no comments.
10:51
